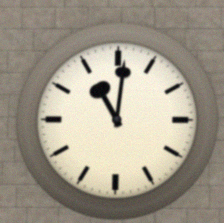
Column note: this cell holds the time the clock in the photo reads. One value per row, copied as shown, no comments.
11:01
